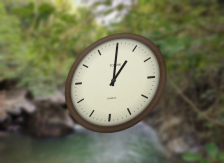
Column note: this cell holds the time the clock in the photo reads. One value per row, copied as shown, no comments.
1:00
